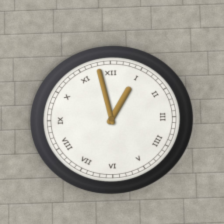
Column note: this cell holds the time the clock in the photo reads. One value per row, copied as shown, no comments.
12:58
